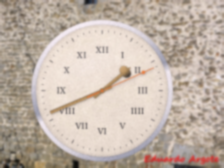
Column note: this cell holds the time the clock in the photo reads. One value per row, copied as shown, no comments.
1:41:11
